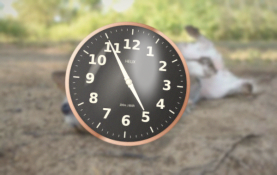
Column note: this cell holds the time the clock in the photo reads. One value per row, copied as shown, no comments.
4:55
